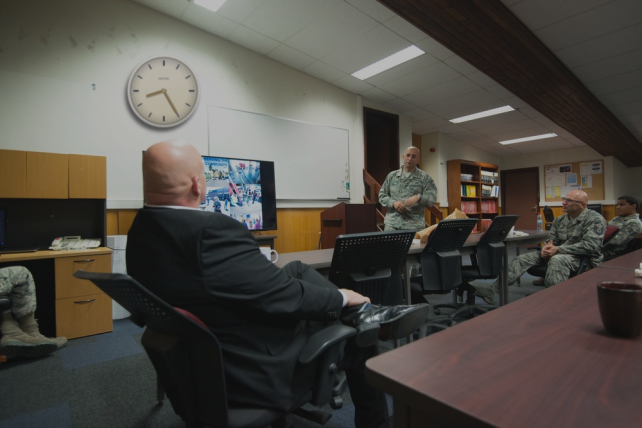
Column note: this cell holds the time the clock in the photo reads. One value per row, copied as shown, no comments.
8:25
